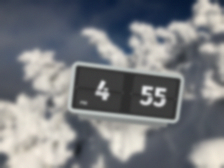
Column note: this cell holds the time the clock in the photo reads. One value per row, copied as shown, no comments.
4:55
